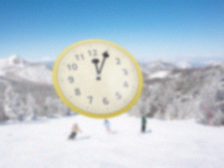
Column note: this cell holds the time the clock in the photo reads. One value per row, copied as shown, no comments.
12:05
